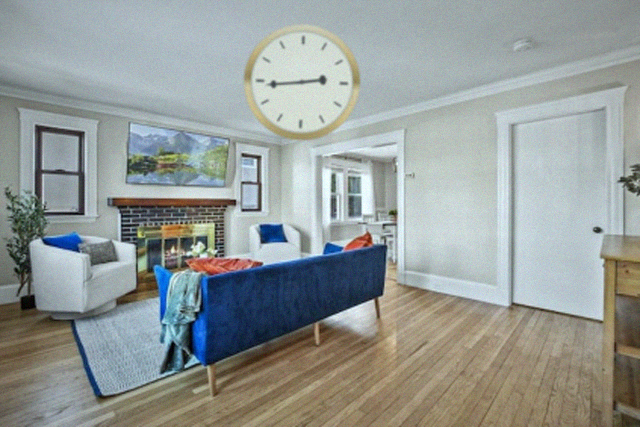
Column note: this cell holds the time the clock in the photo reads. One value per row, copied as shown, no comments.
2:44
